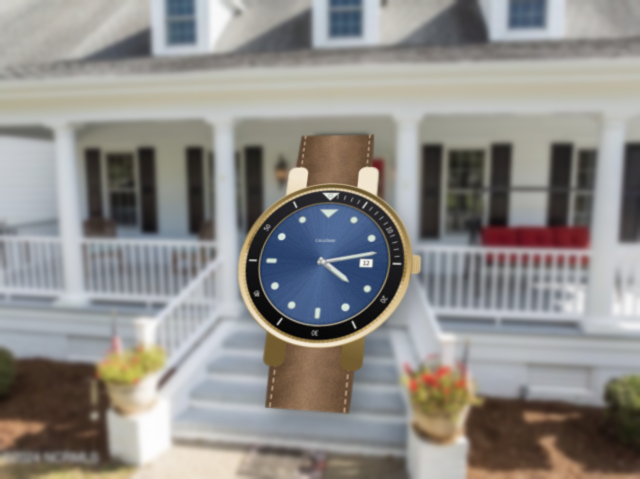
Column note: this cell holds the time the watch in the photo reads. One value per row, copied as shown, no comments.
4:13
